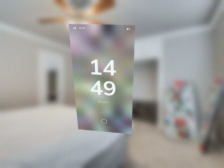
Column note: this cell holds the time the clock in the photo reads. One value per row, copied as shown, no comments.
14:49
